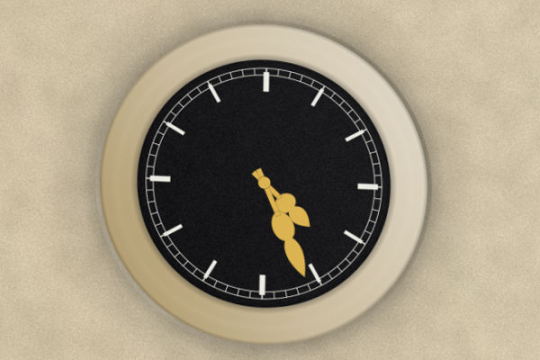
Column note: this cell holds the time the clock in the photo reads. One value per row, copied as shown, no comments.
4:26
